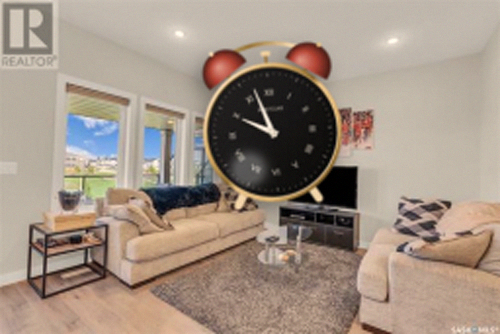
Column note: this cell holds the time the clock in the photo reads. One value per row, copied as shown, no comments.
9:57
